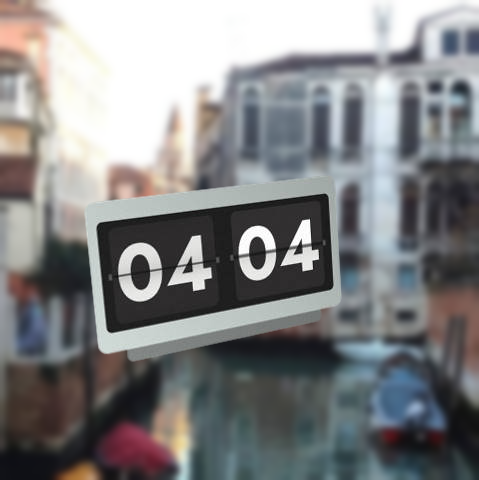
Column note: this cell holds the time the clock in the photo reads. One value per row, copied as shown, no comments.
4:04
